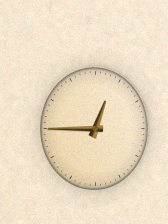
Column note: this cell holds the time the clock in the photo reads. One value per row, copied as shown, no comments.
12:45
